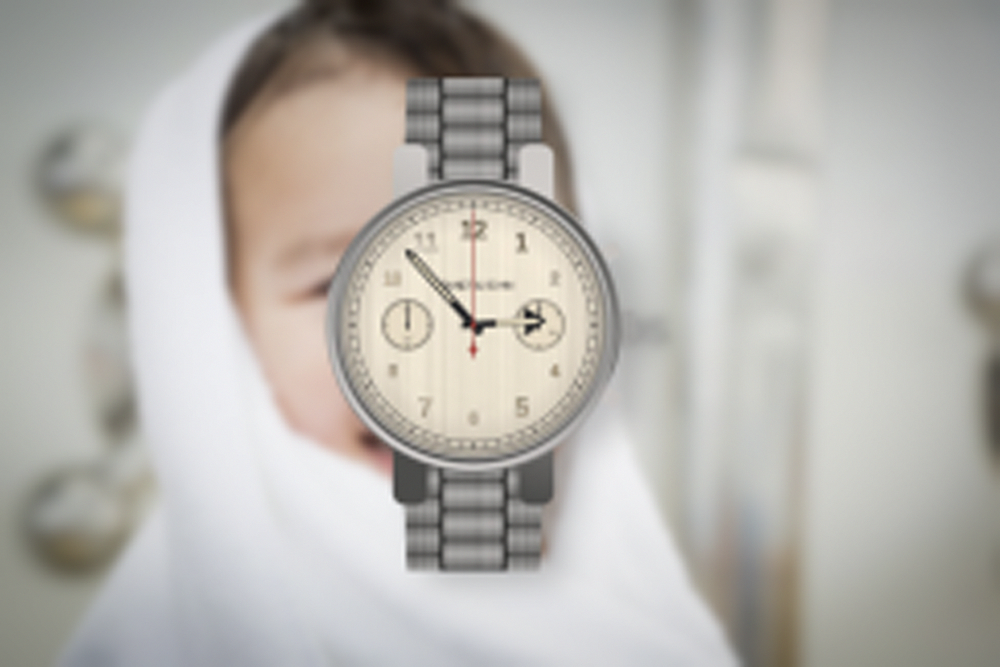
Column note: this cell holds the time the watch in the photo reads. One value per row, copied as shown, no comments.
2:53
